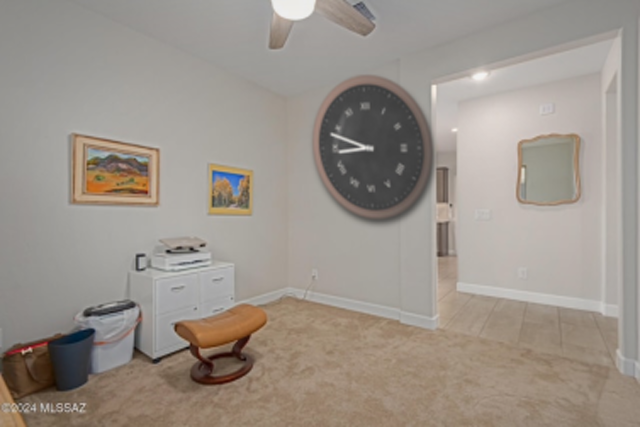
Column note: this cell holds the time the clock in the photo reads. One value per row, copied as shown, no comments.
8:48
